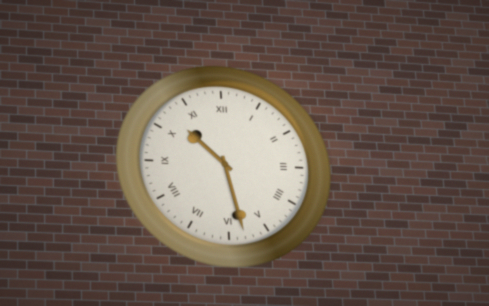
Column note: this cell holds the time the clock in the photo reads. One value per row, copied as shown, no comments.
10:28
